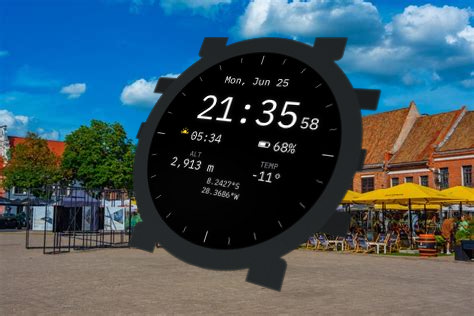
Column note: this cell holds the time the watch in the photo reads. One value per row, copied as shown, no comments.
21:35:58
